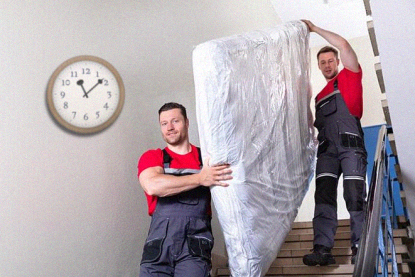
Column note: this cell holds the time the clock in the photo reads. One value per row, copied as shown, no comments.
11:08
